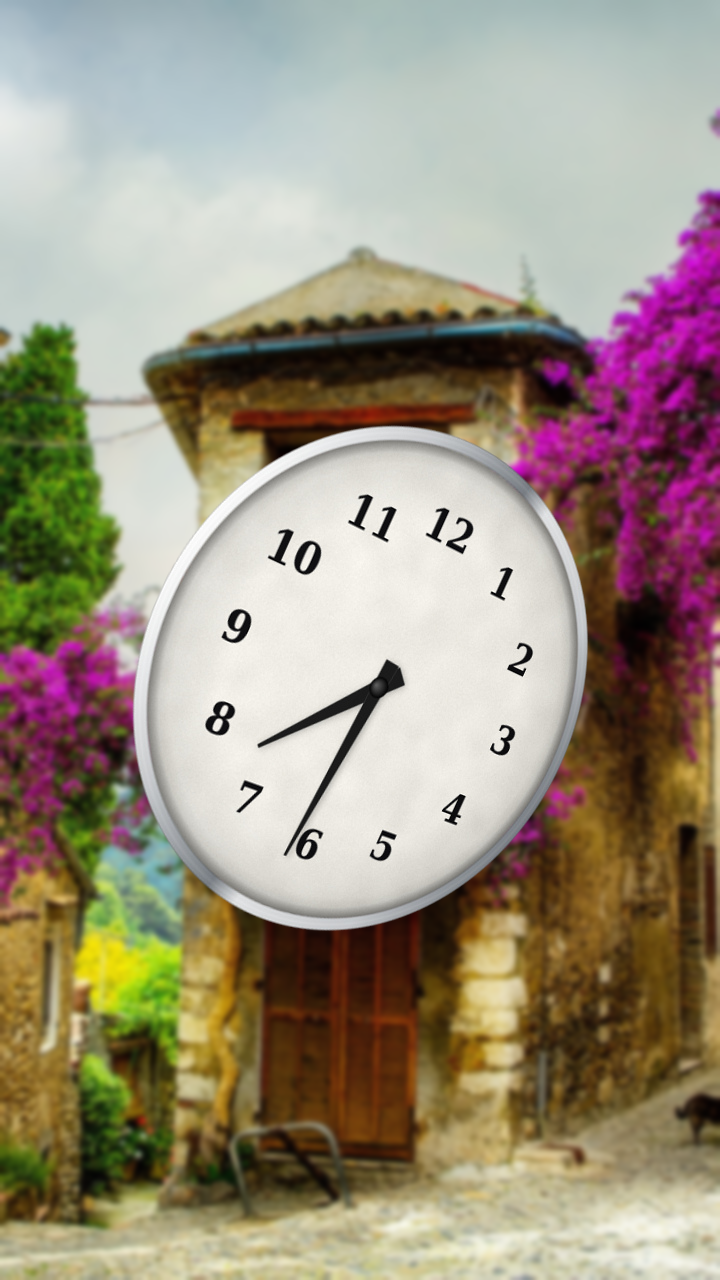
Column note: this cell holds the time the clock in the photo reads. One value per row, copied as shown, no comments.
7:31
